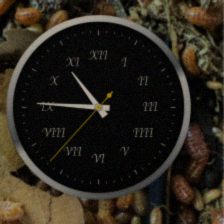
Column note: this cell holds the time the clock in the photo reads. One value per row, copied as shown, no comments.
10:45:37
